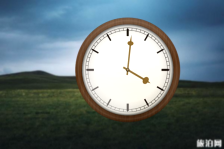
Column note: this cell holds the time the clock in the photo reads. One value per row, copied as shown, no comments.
4:01
